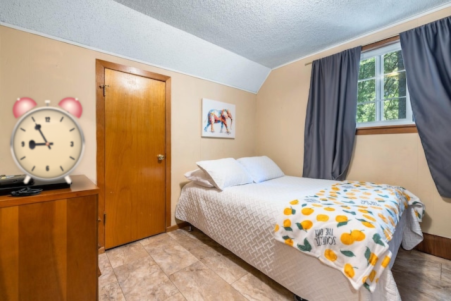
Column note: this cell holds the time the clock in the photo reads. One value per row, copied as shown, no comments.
8:55
